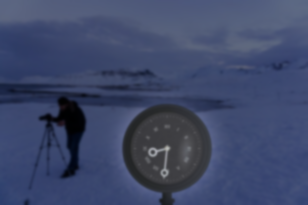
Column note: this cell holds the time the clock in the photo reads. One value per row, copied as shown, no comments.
8:31
